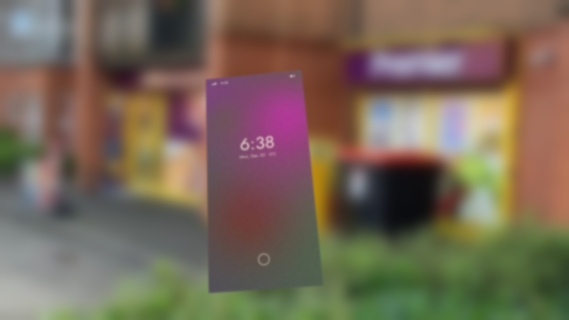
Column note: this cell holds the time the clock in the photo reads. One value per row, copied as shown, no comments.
6:38
